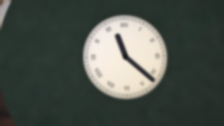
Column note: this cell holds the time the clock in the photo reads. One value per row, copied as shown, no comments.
11:22
